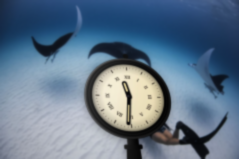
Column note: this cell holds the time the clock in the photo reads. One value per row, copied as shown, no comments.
11:31
